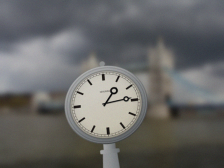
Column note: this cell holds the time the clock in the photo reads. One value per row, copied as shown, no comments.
1:14
